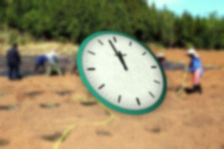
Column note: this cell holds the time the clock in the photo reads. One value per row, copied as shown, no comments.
11:58
